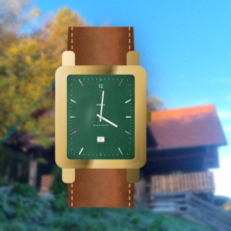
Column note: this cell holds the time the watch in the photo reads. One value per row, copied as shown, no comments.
4:01
